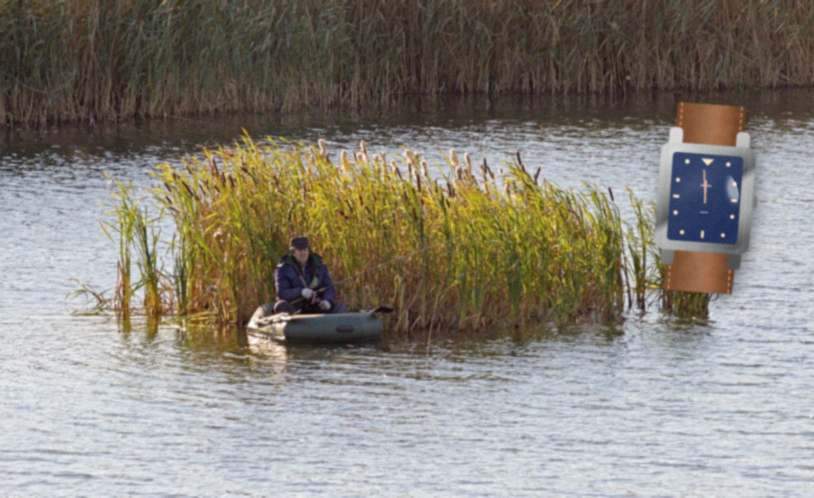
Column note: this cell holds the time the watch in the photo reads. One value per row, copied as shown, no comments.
11:59
